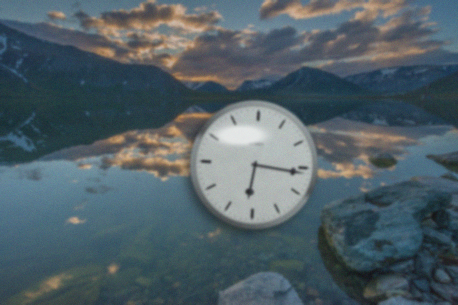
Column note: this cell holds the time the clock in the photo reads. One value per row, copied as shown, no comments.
6:16
